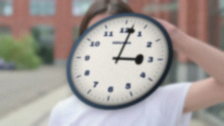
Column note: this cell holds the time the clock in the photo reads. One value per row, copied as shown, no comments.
3:02
